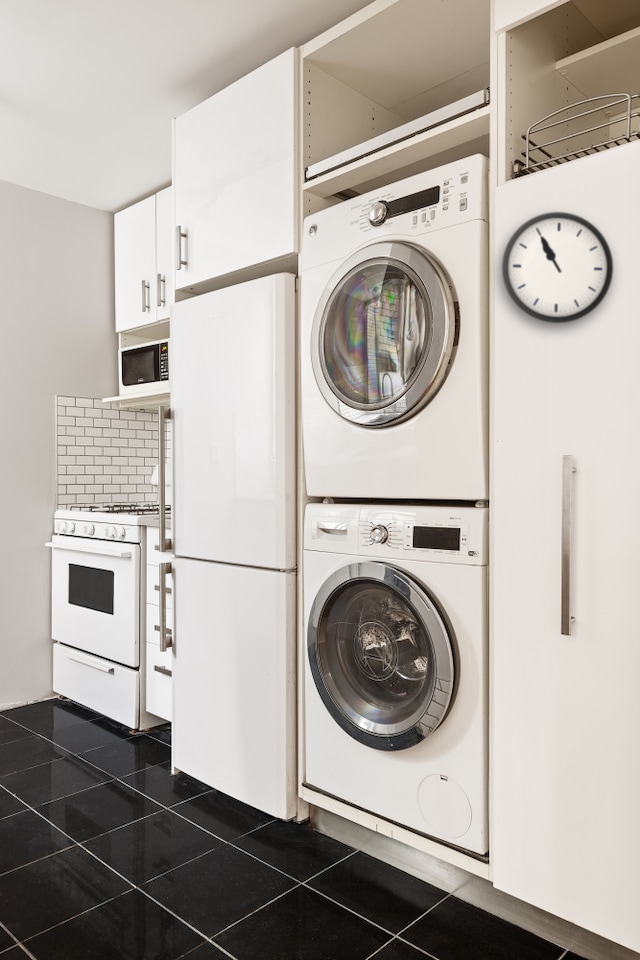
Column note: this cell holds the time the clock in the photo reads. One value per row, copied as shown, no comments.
10:55
